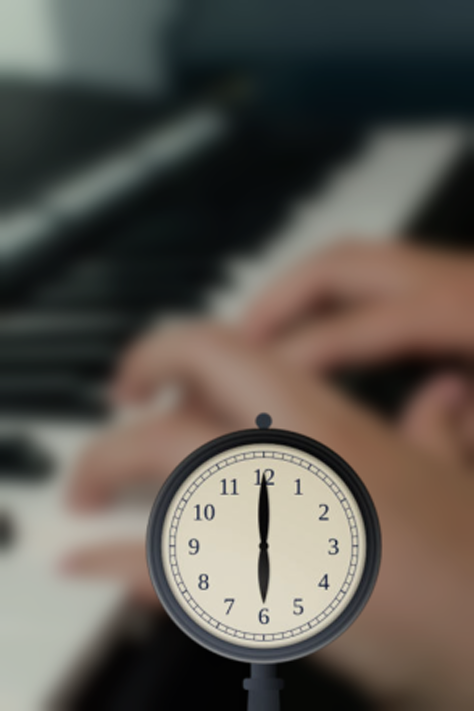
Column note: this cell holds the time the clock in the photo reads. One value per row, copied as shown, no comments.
6:00
